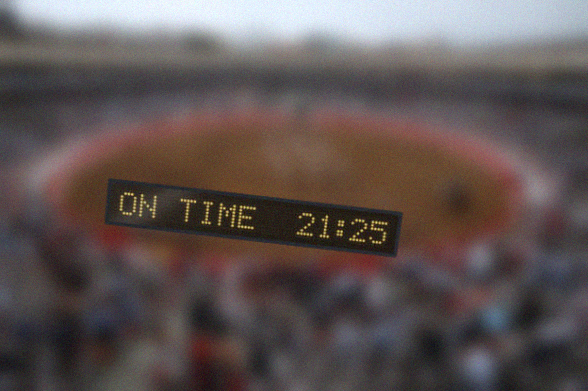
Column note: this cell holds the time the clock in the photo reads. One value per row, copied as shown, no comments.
21:25
